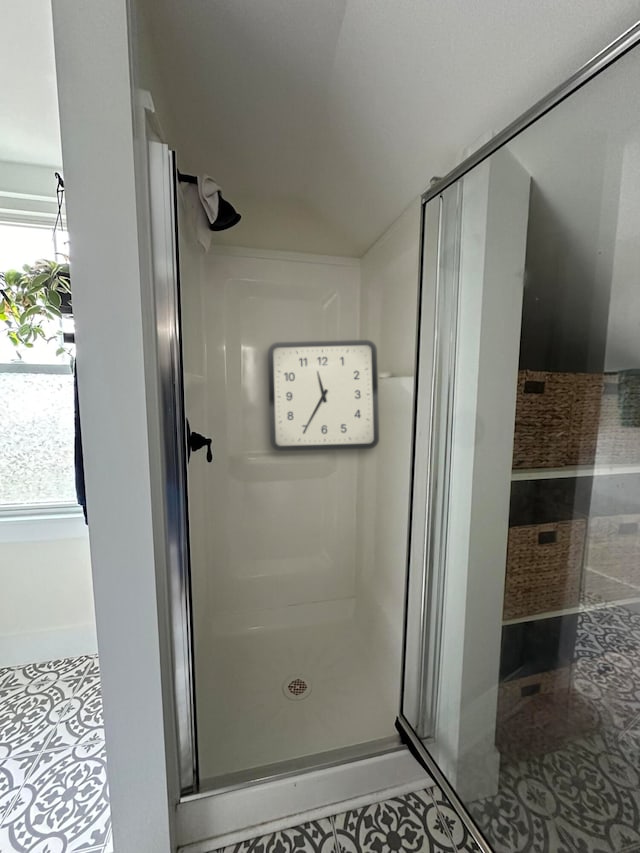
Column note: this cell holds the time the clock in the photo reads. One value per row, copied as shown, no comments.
11:35
